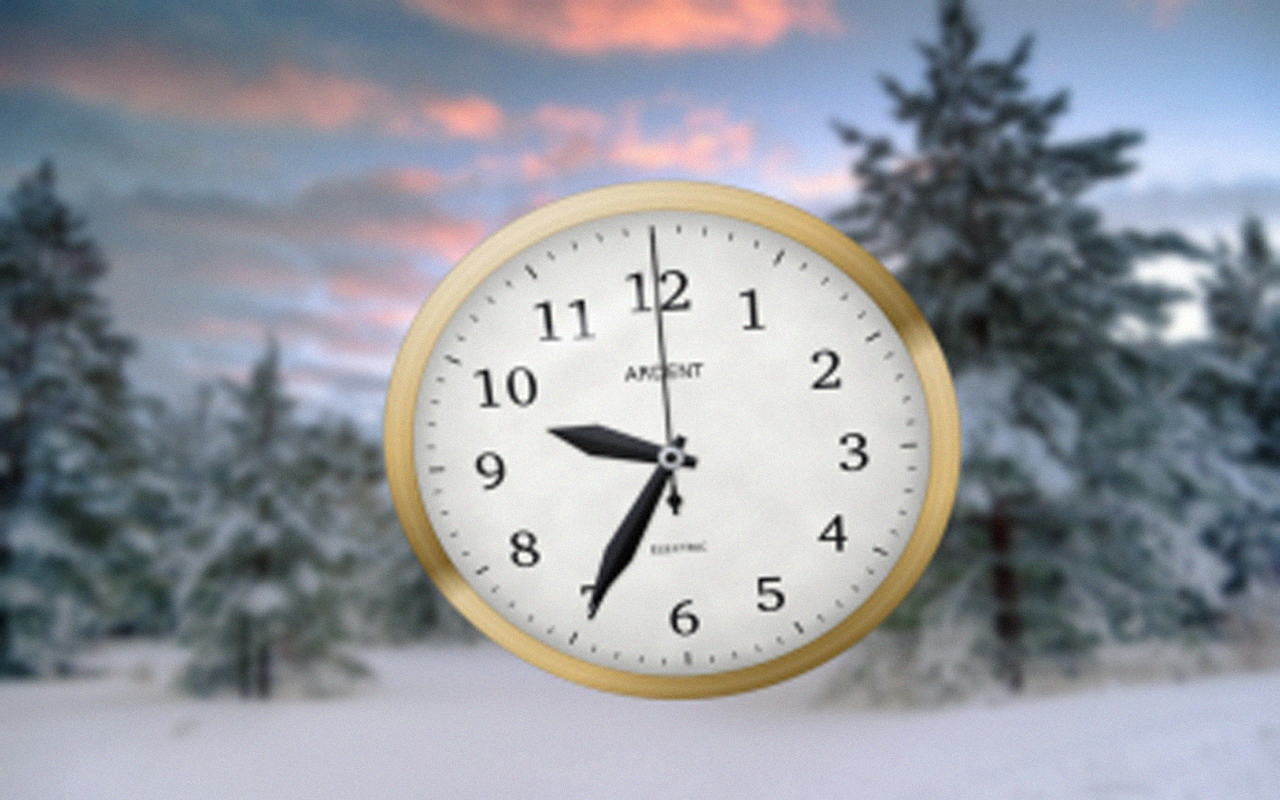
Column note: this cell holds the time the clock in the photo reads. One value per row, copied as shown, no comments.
9:35:00
